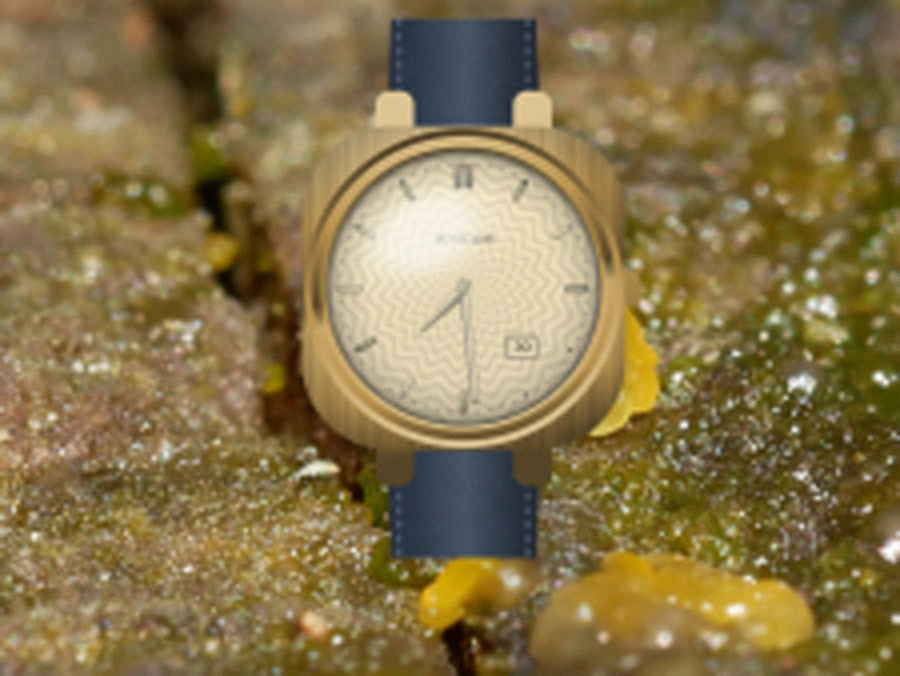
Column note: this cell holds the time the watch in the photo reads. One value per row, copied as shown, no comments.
7:29
